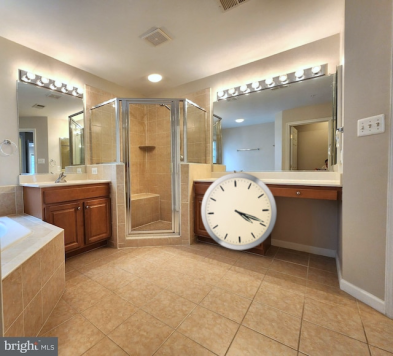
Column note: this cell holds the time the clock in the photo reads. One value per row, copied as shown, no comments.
4:19
